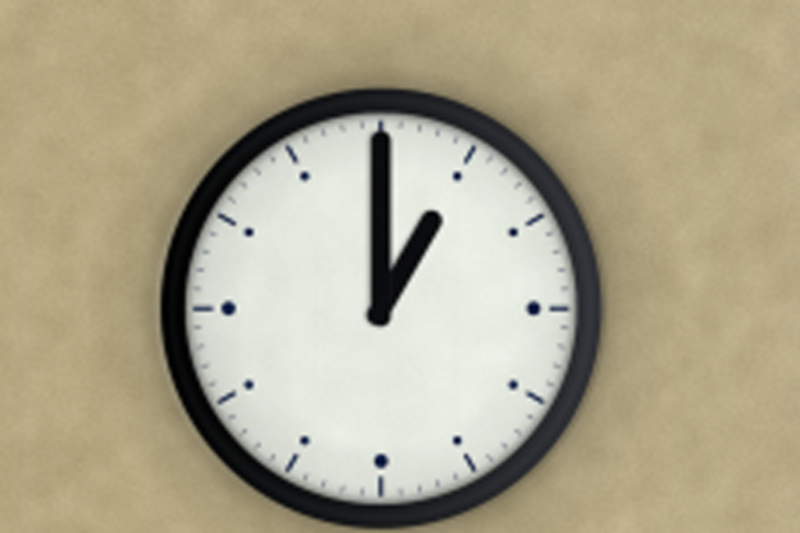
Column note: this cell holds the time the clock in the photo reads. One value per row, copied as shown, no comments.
1:00
